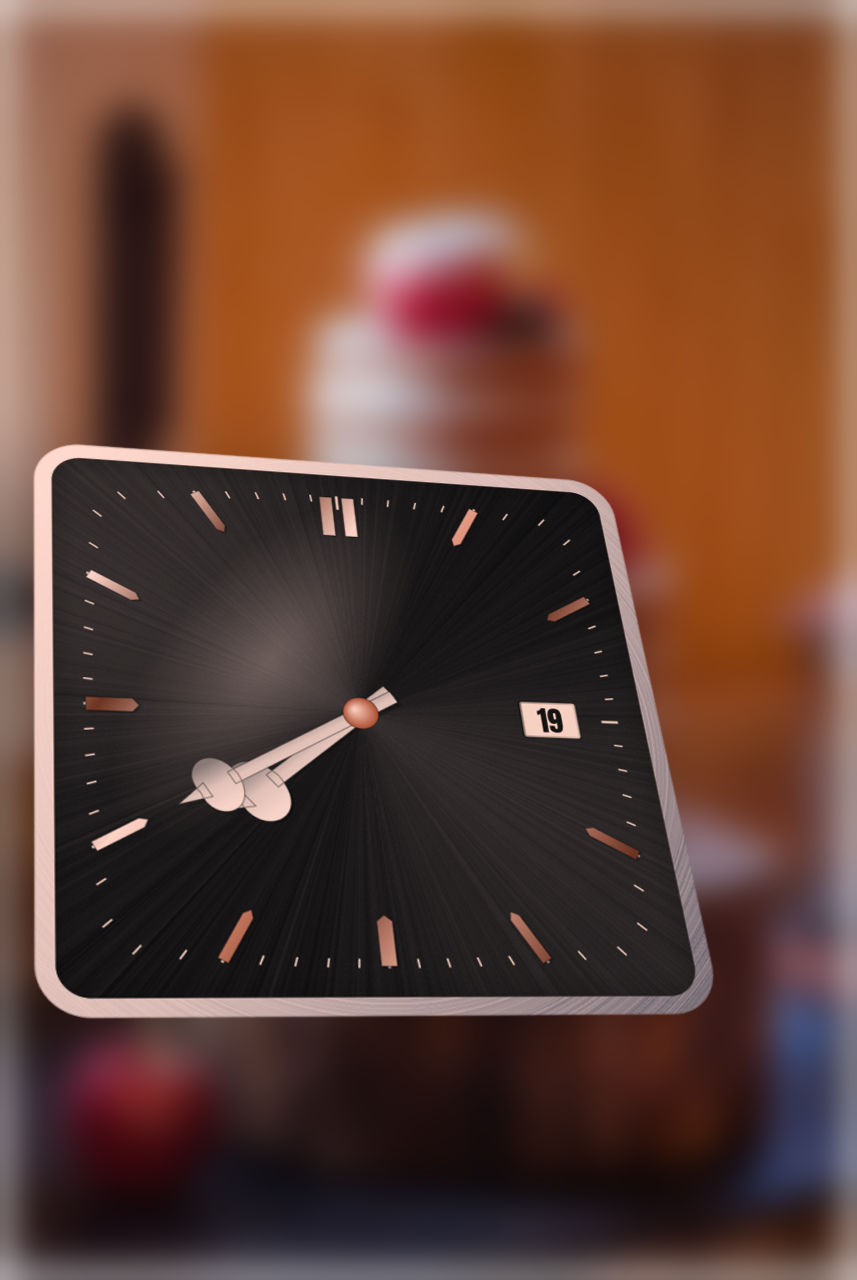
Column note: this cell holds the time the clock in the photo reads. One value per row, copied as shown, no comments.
7:40
